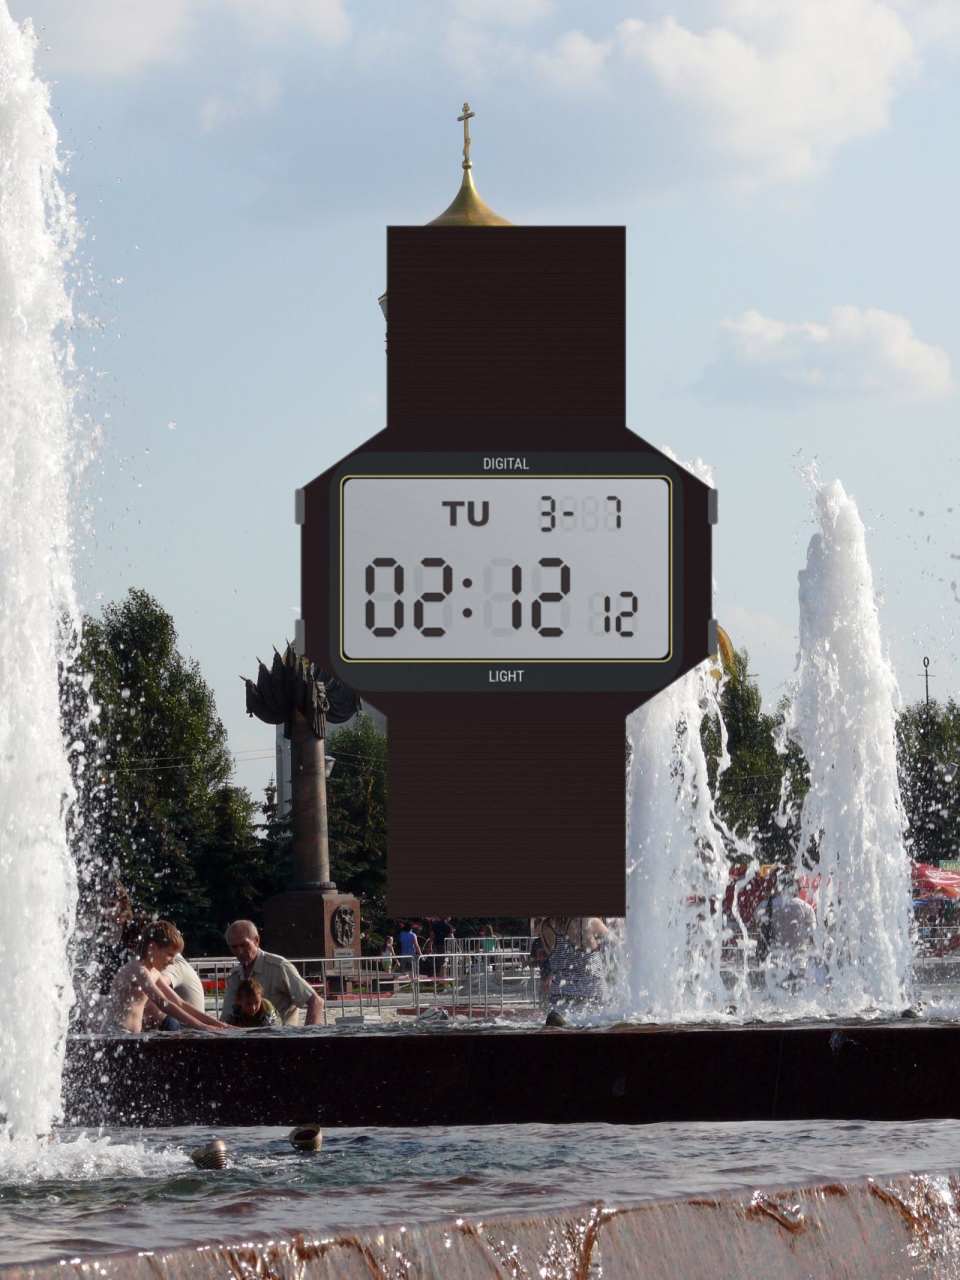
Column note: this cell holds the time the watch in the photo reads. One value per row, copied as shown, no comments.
2:12:12
